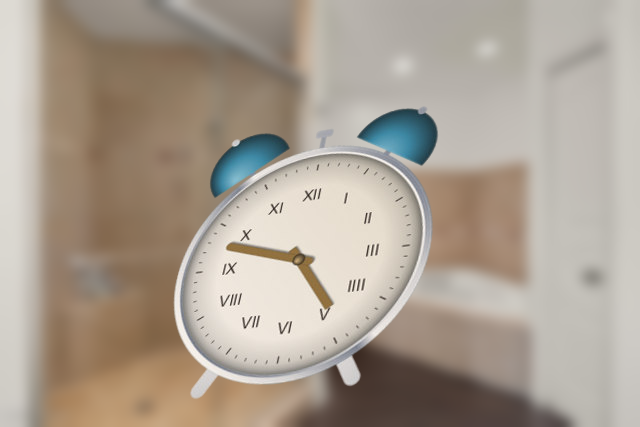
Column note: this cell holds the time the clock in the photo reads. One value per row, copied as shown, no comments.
4:48
